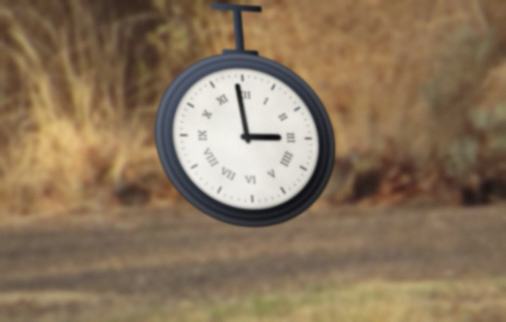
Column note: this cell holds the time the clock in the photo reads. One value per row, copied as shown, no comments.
2:59
